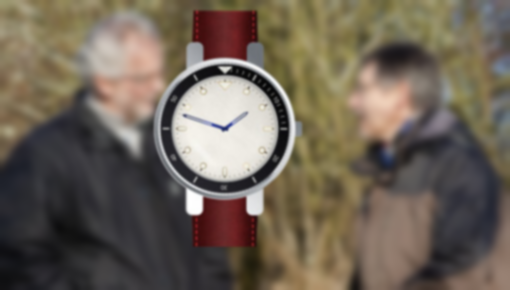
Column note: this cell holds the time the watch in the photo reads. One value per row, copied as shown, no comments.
1:48
